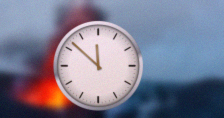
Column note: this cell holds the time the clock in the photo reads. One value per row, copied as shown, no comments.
11:52
